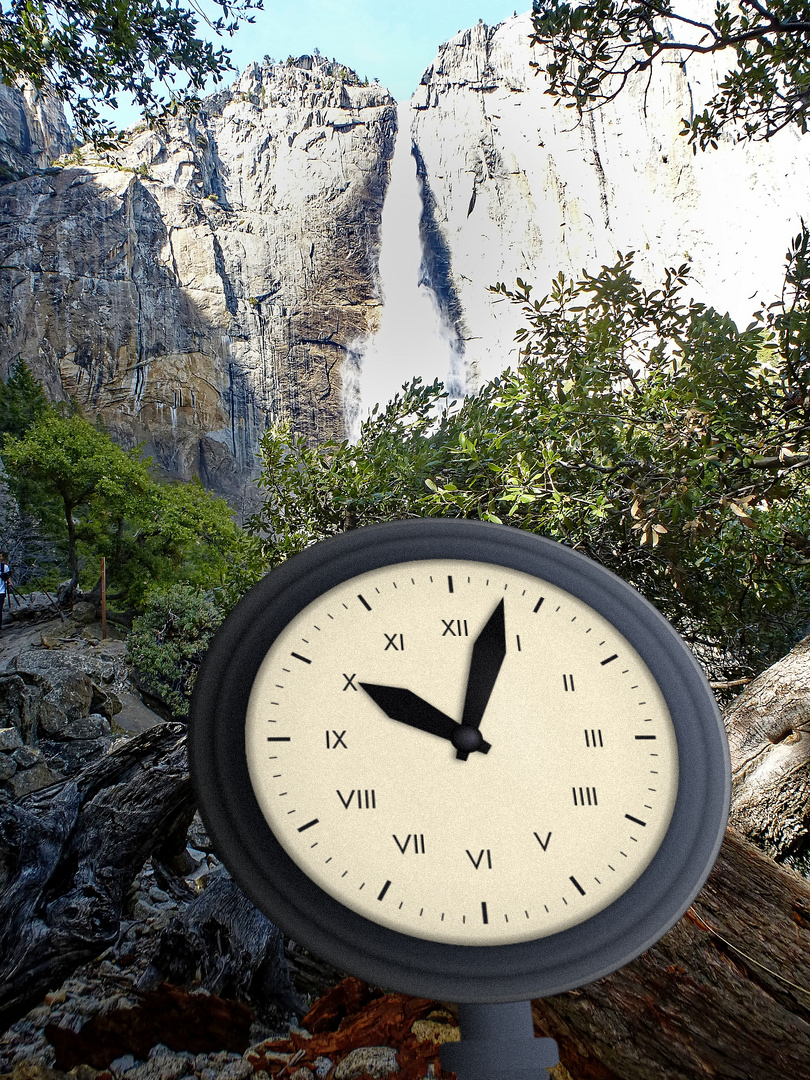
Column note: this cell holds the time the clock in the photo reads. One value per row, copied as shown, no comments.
10:03
